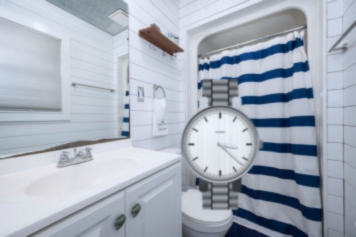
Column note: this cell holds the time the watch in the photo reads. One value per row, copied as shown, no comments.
3:22
